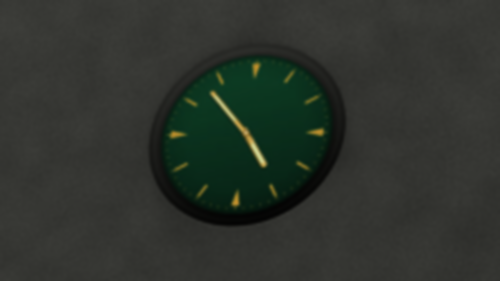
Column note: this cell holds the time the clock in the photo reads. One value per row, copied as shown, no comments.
4:53
